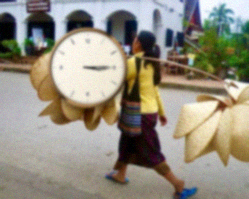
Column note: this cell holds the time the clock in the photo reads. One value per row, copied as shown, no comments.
3:15
